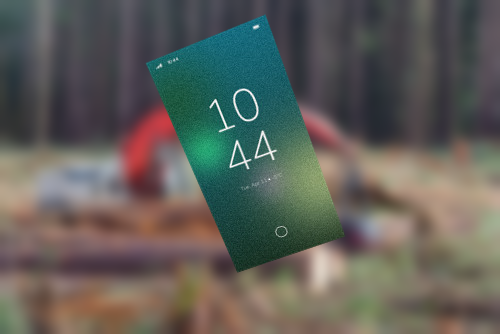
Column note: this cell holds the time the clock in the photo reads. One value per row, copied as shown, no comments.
10:44
